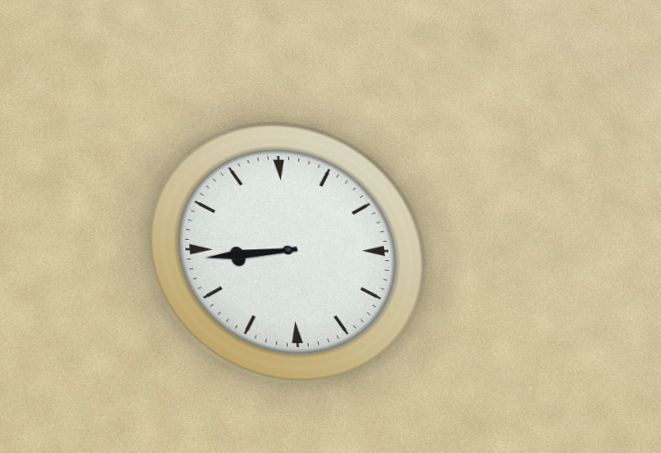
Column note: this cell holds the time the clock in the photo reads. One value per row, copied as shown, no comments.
8:44
